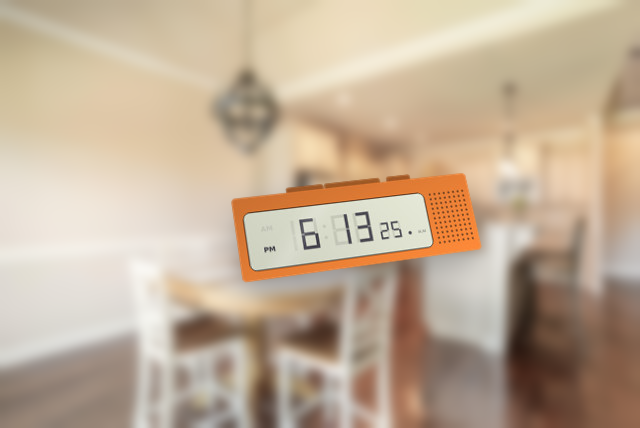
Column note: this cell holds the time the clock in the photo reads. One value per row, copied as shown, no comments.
6:13:25
